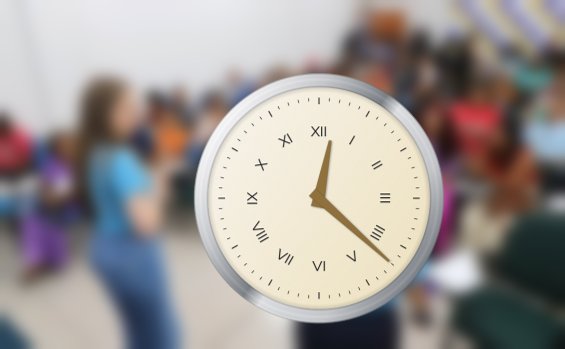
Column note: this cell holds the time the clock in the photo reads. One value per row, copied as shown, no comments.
12:22
